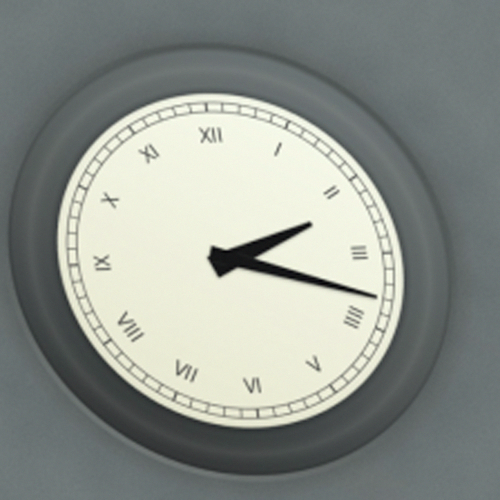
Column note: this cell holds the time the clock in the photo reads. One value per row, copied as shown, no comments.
2:18
